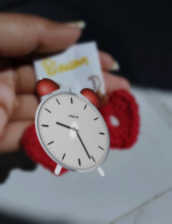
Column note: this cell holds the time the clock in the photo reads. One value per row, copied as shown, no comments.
9:26
